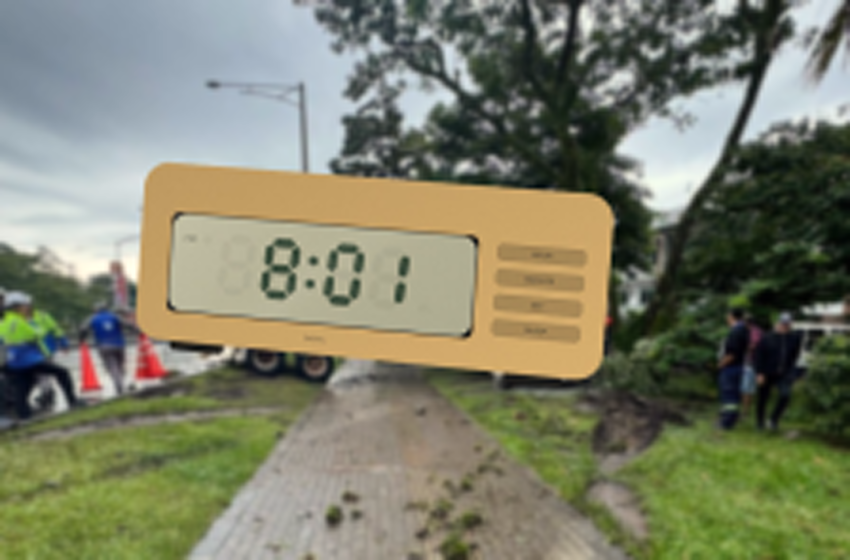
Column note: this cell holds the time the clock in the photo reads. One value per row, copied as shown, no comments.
8:01
